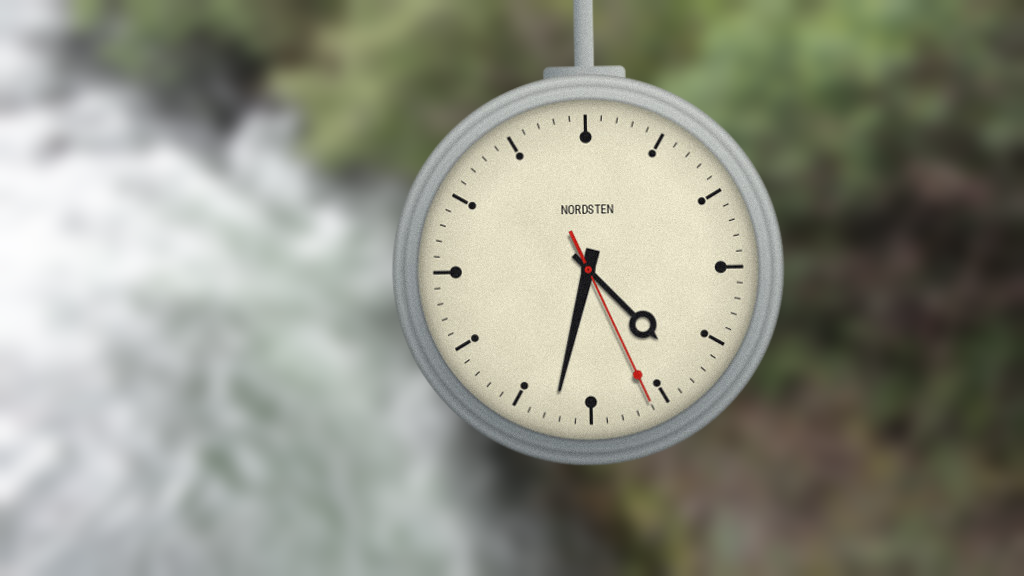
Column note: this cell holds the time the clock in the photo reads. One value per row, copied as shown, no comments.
4:32:26
